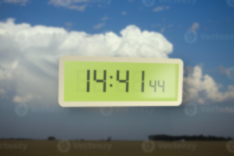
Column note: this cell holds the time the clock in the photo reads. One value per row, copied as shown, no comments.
14:41:44
